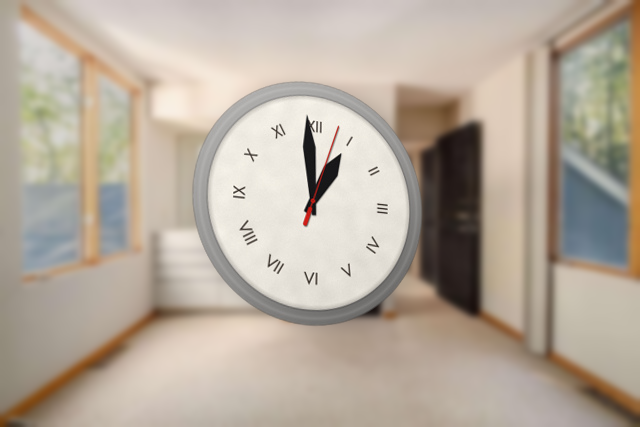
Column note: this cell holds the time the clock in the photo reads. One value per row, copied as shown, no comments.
12:59:03
